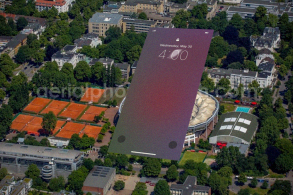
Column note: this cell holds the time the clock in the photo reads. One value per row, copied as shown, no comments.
4:00
